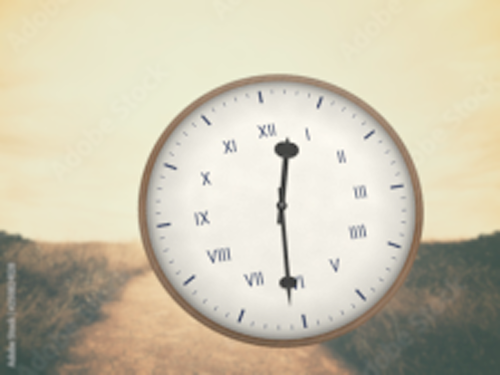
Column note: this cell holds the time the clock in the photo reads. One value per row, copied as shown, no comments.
12:31
